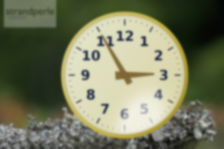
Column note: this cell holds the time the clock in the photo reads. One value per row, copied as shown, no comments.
2:55
